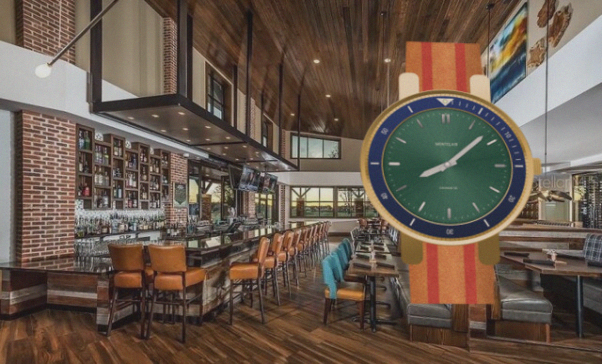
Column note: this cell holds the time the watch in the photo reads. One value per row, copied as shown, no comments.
8:08
